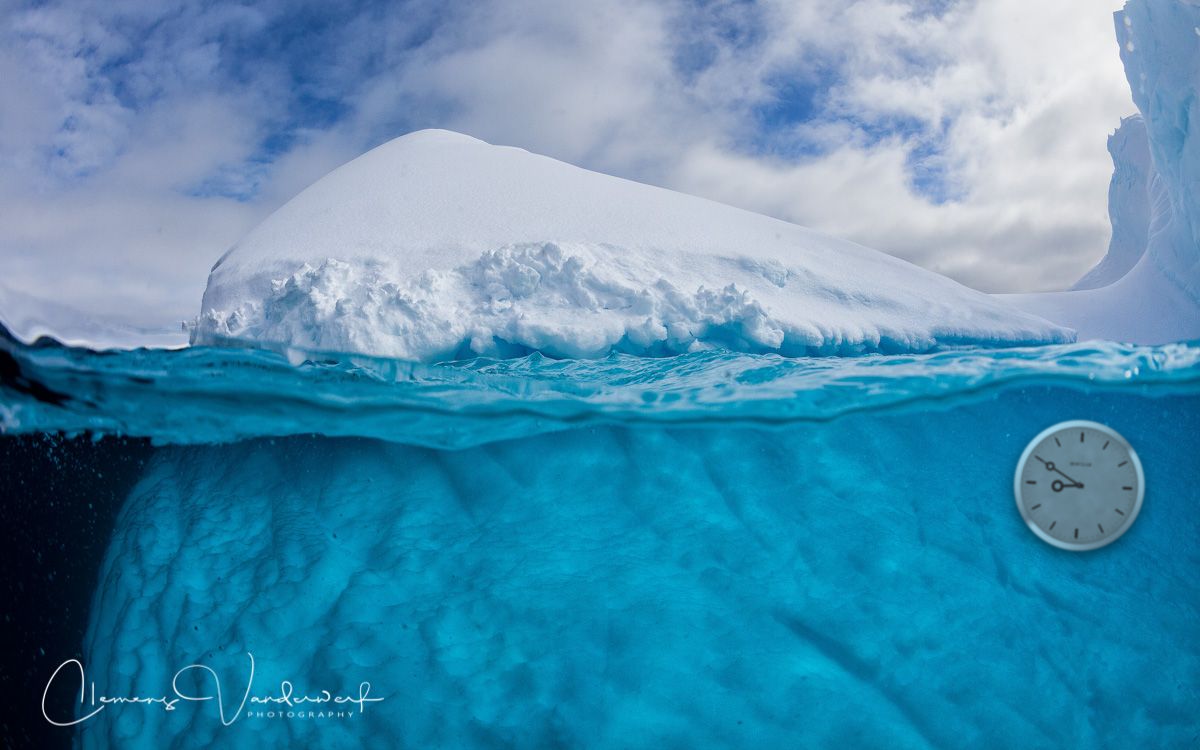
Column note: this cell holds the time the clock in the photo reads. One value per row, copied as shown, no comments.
8:50
